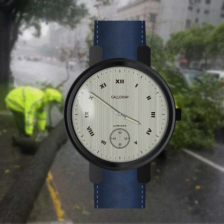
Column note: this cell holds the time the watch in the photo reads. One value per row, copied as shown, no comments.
3:51
